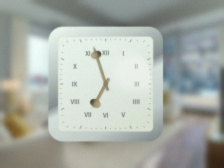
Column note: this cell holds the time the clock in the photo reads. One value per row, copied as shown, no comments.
6:57
